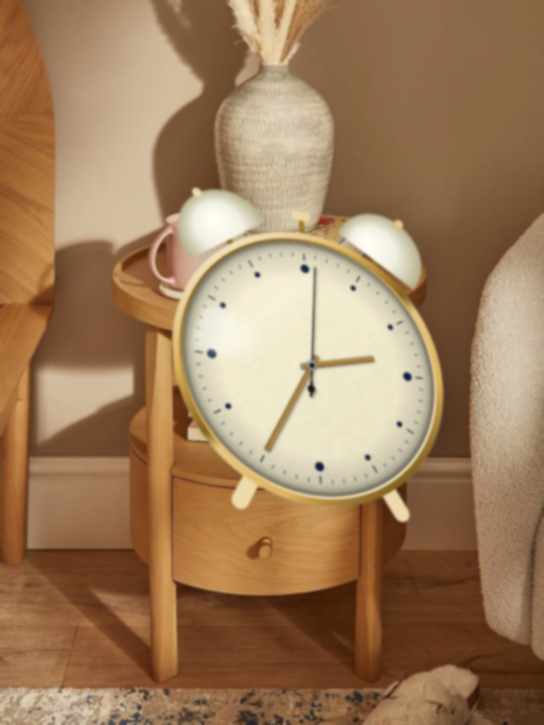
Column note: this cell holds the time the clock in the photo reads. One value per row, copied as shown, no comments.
2:35:01
